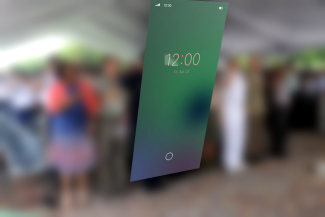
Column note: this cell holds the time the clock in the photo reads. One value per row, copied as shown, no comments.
12:00
